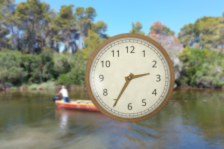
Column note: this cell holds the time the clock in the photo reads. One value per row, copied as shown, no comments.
2:35
